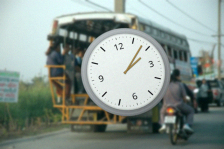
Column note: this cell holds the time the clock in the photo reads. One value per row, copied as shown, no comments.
2:08
